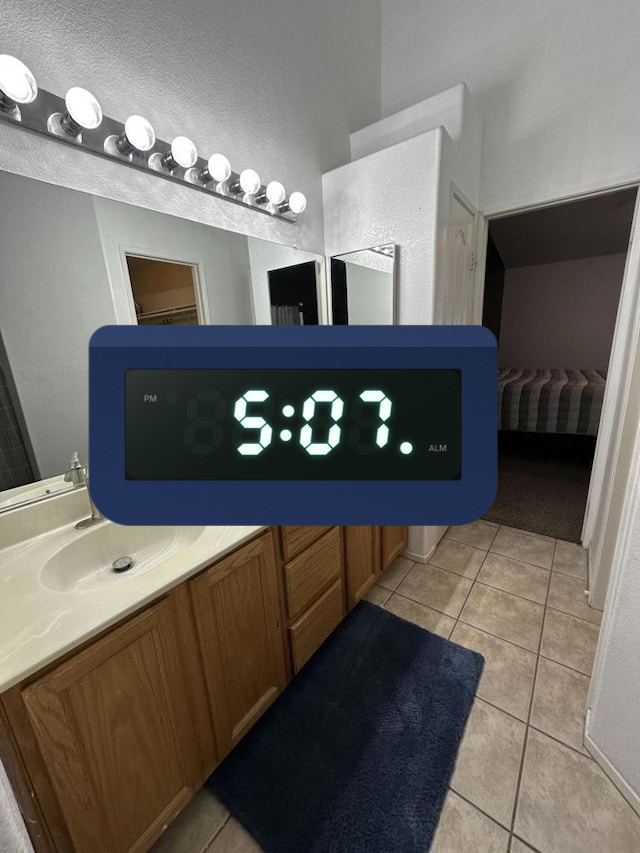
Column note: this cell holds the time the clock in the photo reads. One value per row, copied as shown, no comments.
5:07
